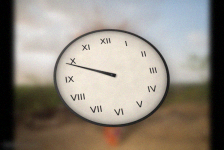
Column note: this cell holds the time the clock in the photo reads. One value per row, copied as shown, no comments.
9:49
